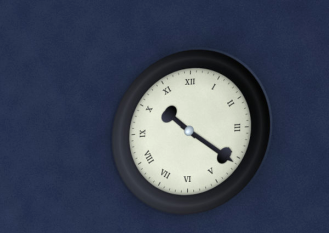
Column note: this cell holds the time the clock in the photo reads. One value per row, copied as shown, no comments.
10:21
